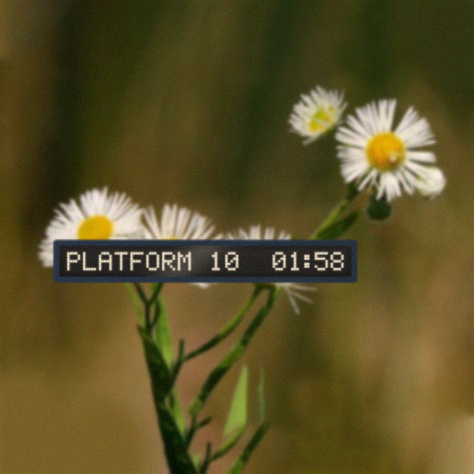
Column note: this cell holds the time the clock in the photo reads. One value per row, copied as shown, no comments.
1:58
